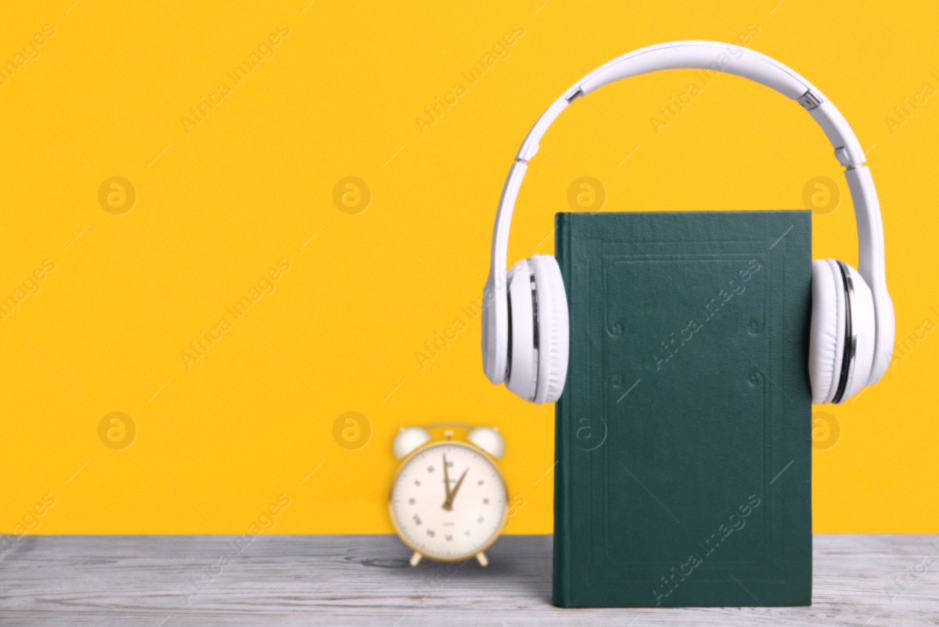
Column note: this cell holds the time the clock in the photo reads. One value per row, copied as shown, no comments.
12:59
